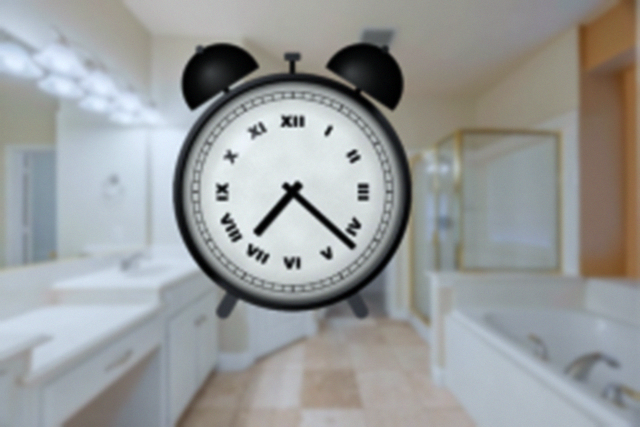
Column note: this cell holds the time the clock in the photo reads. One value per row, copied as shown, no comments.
7:22
